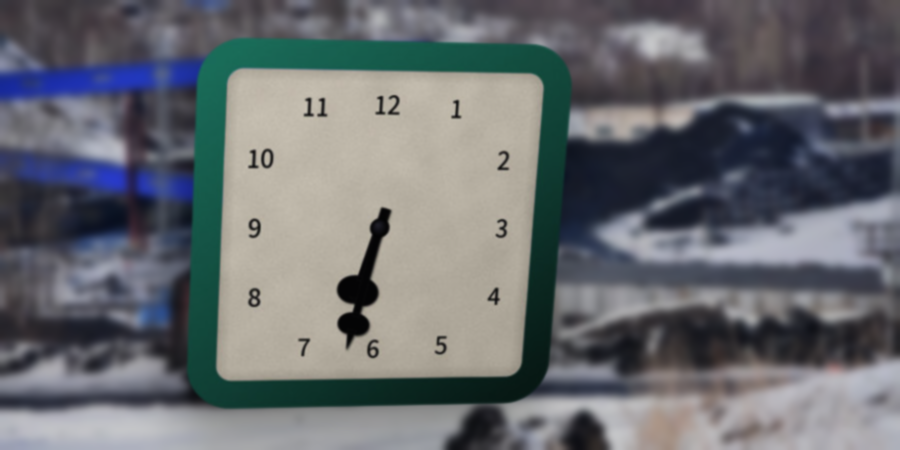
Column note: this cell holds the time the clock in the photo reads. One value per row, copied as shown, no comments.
6:32
